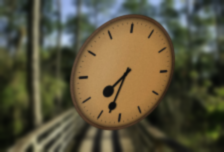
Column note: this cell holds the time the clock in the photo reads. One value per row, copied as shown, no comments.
7:33
